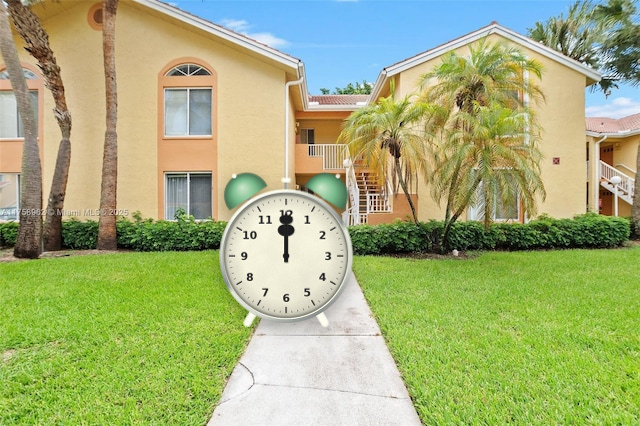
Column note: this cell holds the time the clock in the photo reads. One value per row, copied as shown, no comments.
12:00
